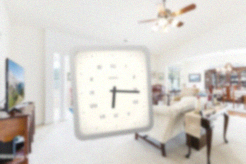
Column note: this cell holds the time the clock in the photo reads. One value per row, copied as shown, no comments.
6:16
